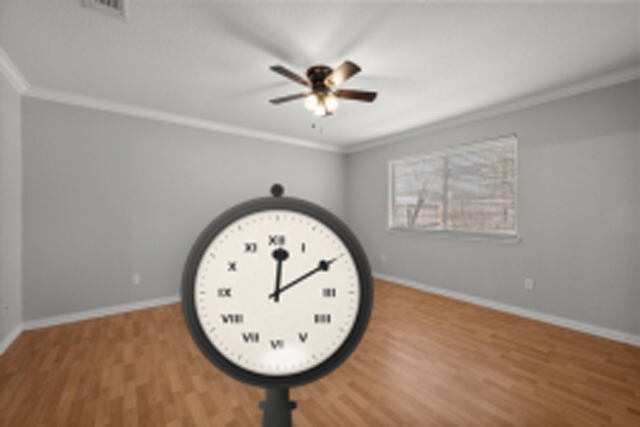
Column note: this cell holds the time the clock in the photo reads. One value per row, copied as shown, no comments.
12:10
